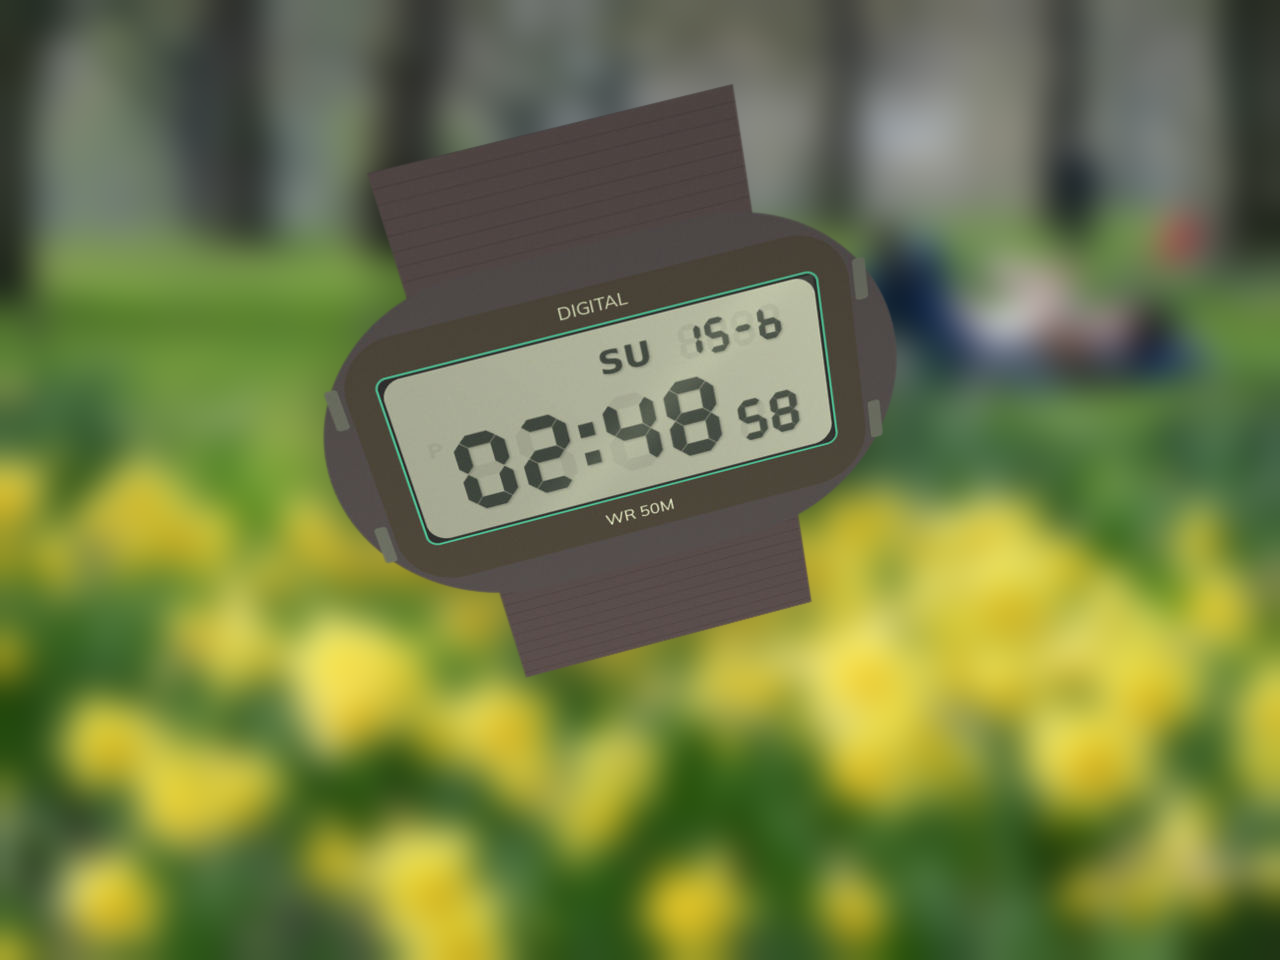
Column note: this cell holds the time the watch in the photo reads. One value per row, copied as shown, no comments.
2:48:58
